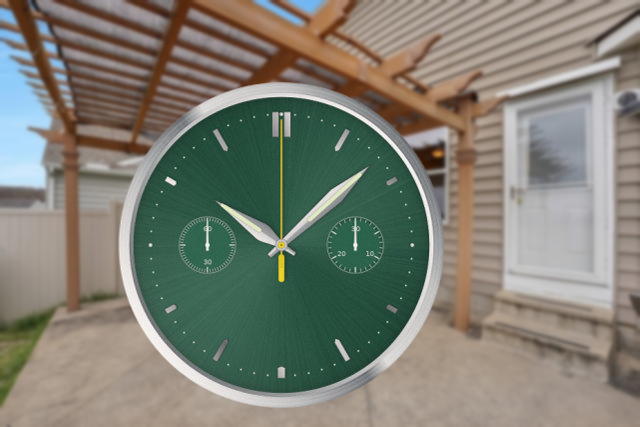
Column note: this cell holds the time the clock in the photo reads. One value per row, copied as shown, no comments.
10:08
